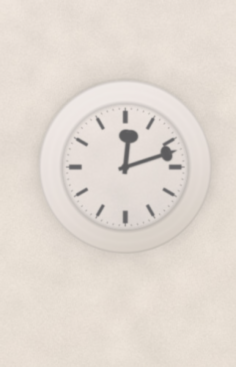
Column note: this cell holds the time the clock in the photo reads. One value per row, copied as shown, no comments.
12:12
